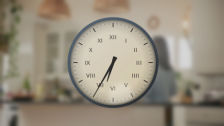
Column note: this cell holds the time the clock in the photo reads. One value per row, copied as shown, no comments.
6:35
